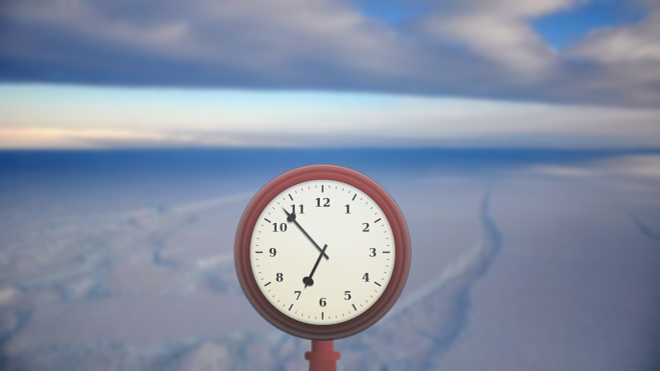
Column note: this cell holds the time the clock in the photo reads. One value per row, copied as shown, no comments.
6:53
